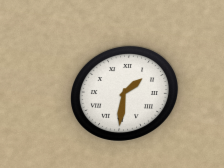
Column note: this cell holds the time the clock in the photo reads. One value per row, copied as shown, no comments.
1:30
